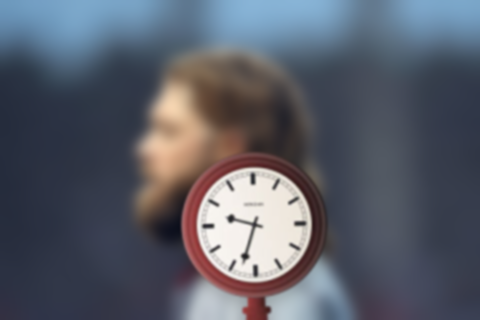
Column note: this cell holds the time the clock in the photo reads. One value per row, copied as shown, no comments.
9:33
